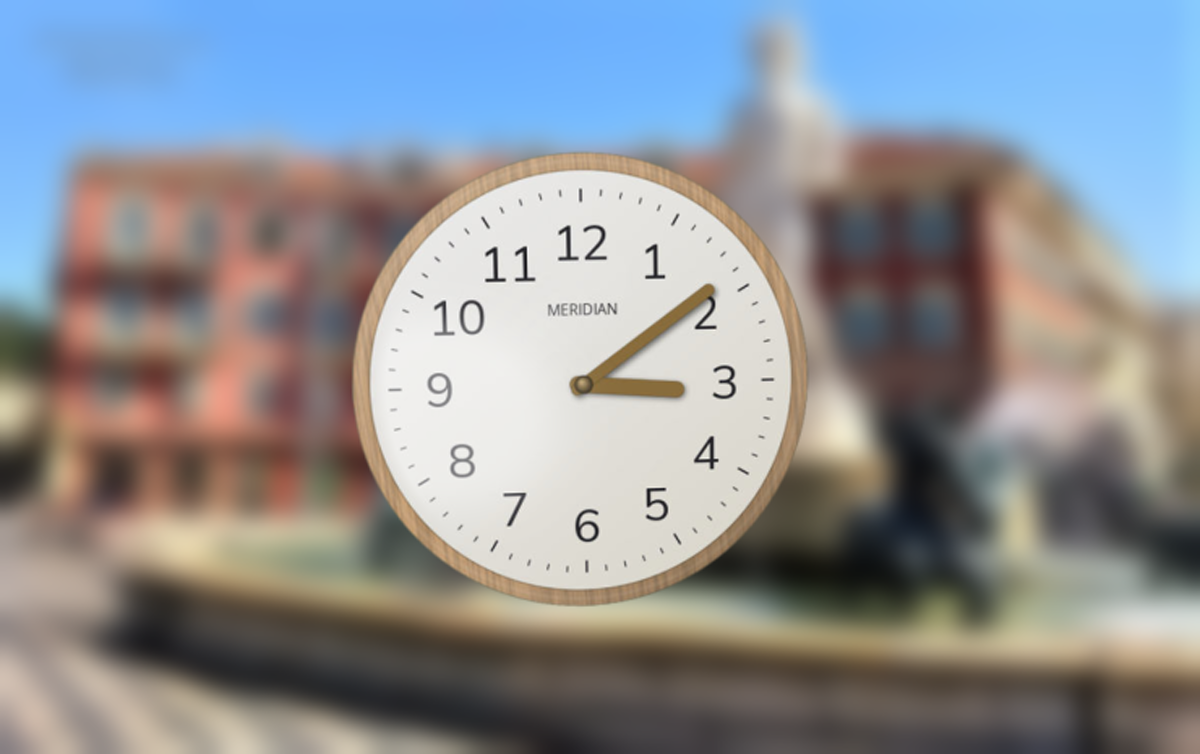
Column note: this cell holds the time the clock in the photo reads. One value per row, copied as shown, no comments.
3:09
